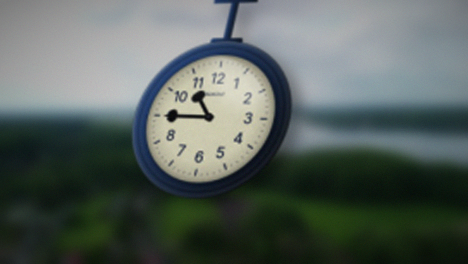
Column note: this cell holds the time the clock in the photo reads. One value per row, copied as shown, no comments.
10:45
